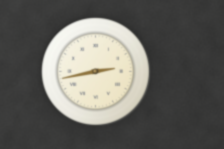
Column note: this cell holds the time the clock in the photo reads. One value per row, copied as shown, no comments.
2:43
